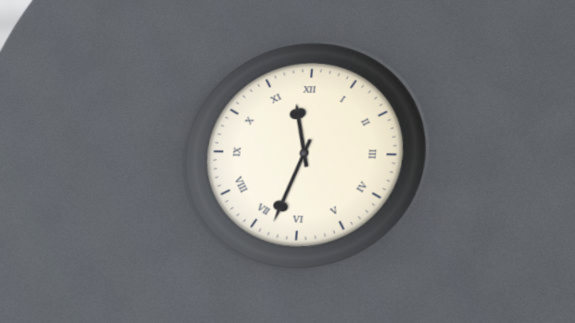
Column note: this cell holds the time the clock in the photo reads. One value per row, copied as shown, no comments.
11:33
